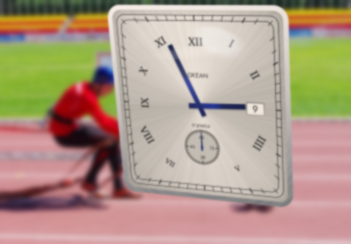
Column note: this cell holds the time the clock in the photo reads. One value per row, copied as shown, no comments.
2:56
